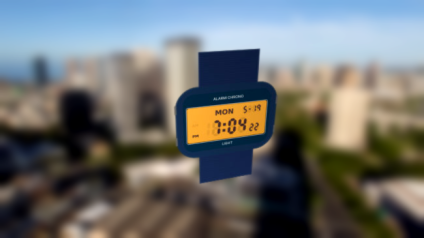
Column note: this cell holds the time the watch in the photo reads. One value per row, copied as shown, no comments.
7:04
